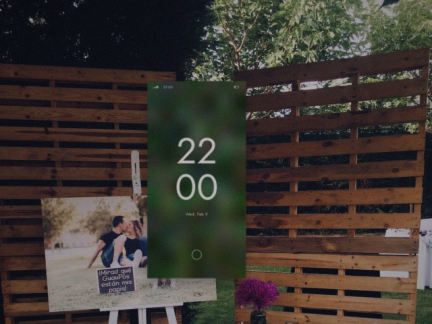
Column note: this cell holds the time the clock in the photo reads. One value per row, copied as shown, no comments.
22:00
